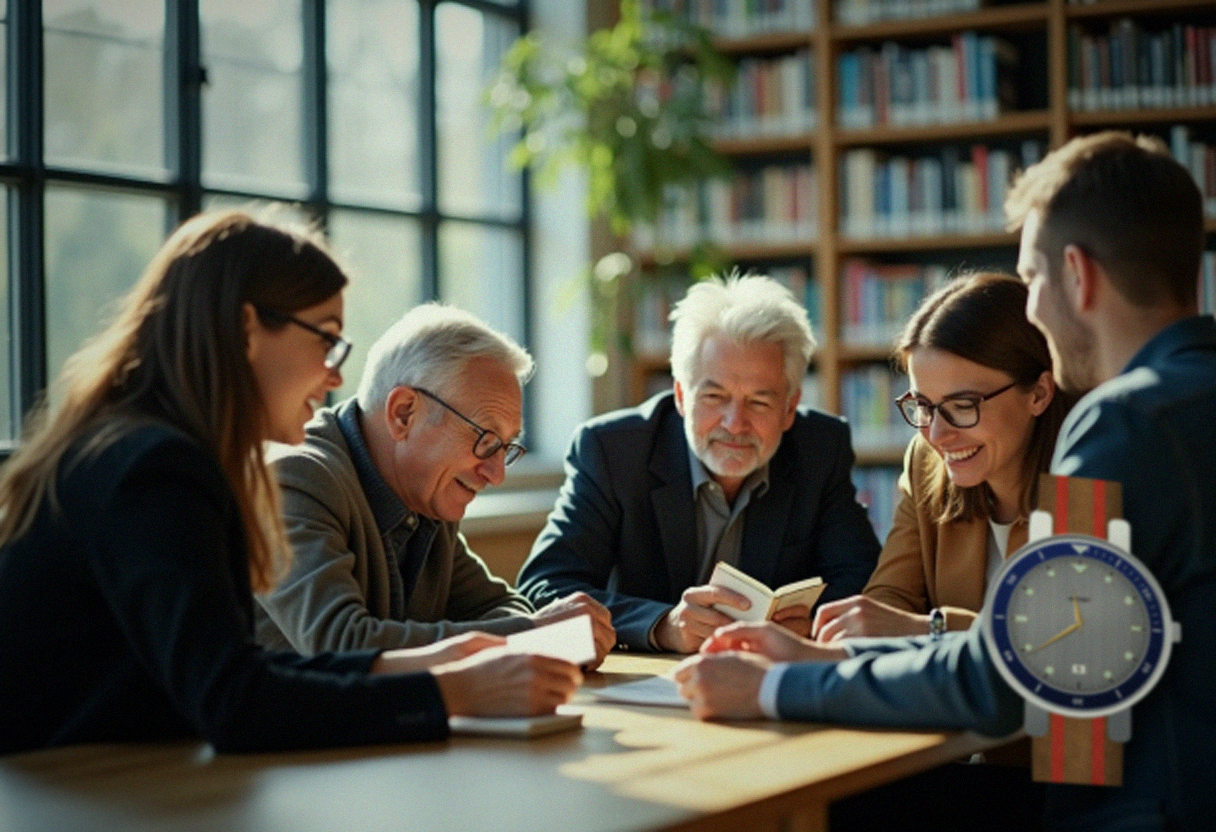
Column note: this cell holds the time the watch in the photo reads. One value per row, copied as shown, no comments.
11:39
